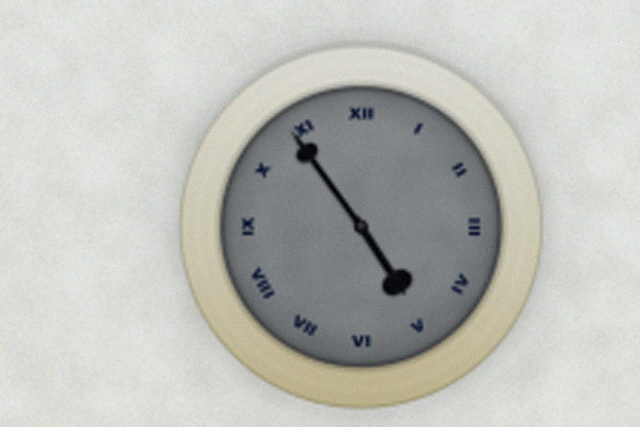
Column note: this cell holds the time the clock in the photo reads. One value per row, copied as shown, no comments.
4:54
